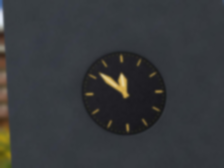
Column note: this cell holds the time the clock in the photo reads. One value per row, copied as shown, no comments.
11:52
